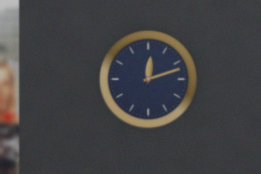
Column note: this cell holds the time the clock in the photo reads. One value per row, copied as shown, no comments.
12:12
